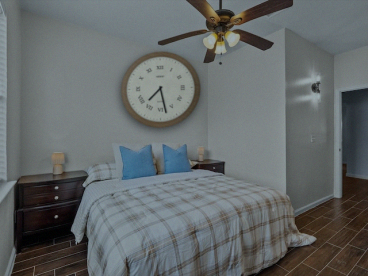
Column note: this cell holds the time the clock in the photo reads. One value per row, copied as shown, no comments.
7:28
